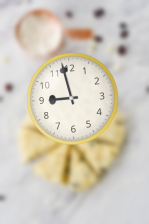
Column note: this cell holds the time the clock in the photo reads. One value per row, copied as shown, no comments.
8:58
